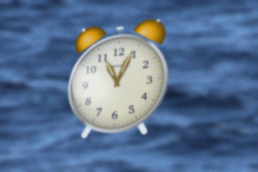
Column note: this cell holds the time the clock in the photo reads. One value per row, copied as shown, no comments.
11:04
